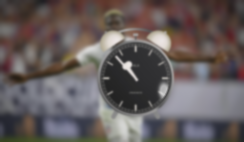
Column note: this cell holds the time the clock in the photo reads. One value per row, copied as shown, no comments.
10:53
